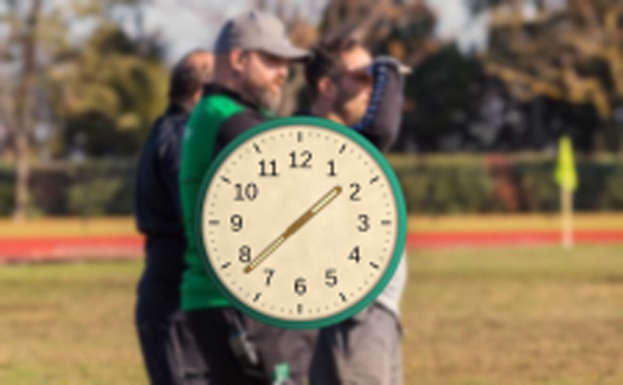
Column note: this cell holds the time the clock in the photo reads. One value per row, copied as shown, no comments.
1:38
